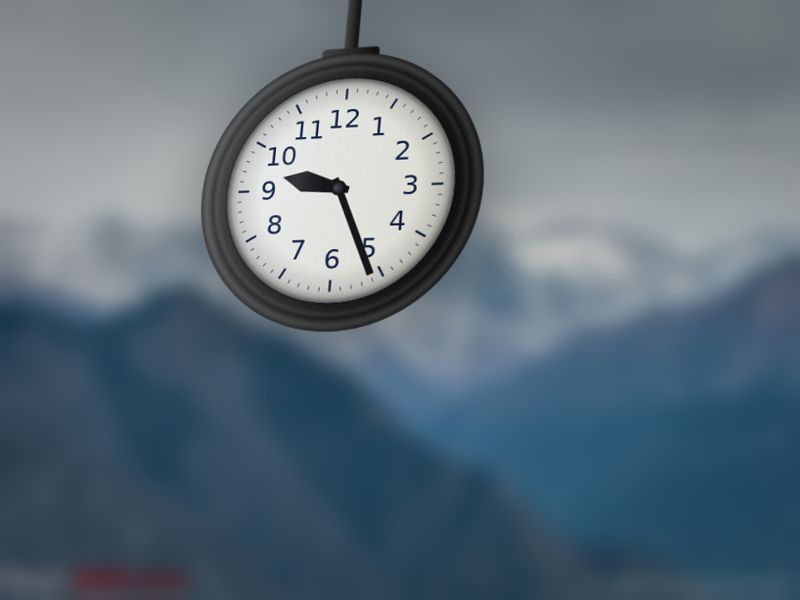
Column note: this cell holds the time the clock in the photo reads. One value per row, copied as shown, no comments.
9:26
